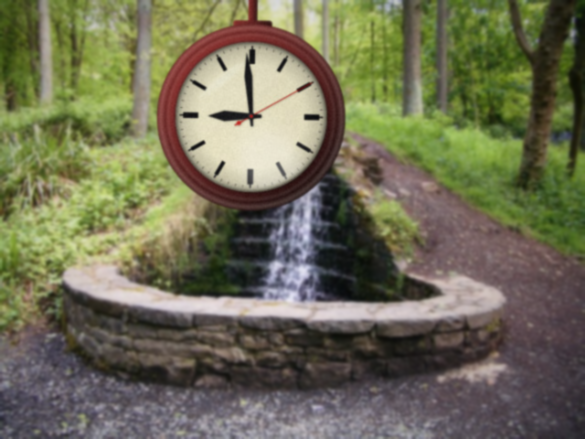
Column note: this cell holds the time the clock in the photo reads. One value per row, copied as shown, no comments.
8:59:10
